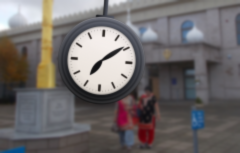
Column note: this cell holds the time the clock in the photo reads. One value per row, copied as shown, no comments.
7:09
